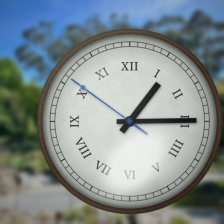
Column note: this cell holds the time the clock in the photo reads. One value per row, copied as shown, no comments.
1:14:51
